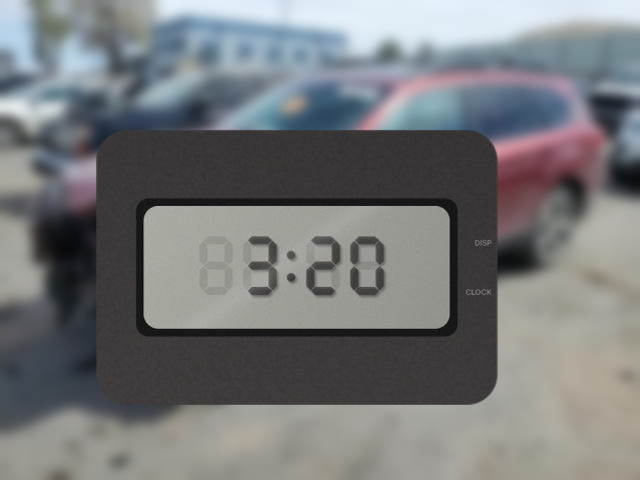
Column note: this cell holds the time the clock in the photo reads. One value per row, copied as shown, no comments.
3:20
